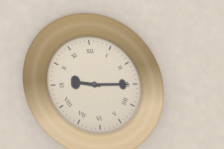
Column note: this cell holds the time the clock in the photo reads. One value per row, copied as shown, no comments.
9:15
